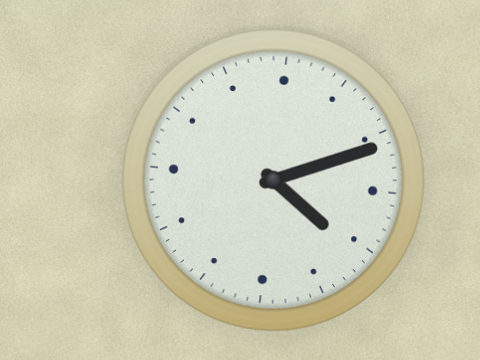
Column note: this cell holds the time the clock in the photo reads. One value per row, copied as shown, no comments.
4:11
